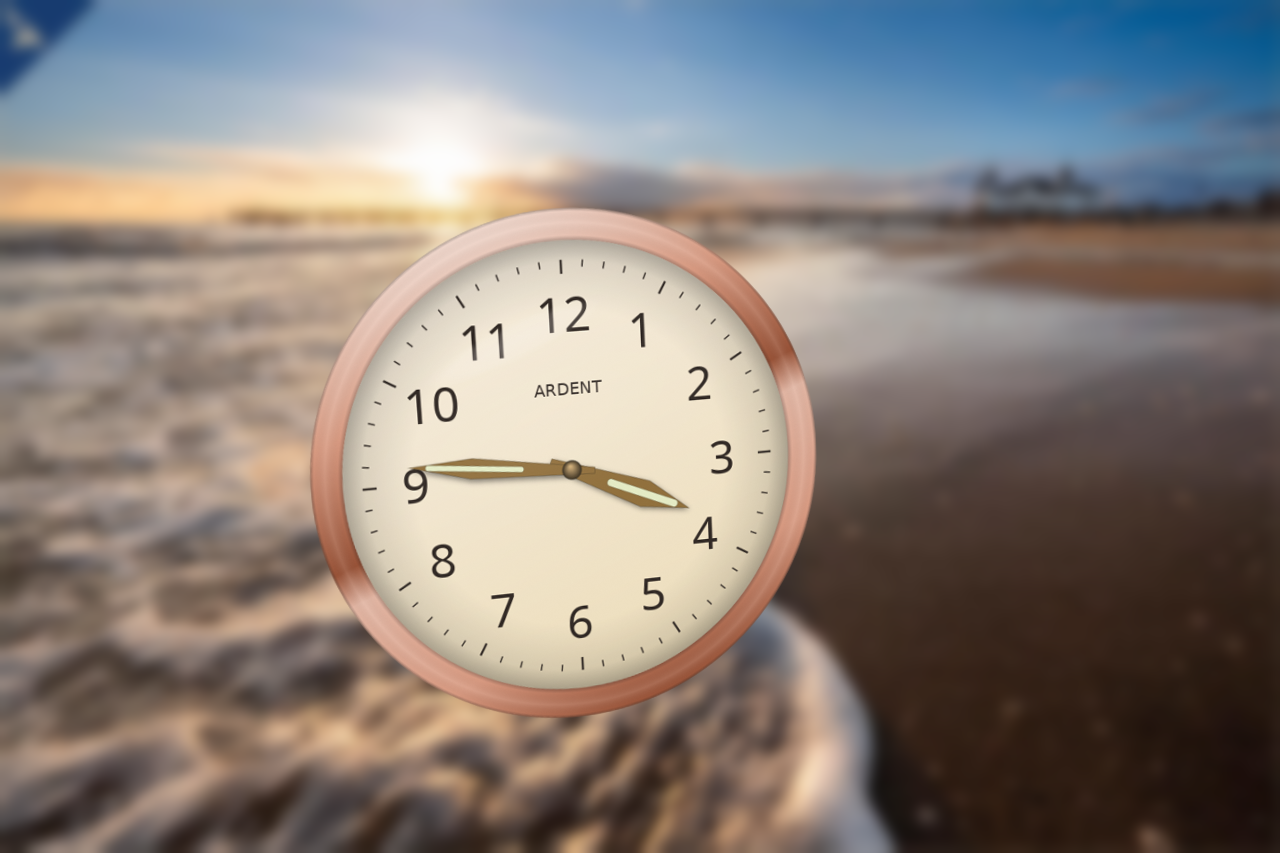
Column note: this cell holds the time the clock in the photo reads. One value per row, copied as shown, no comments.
3:46
